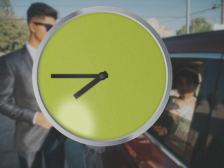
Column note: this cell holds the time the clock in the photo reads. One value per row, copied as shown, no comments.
7:45
